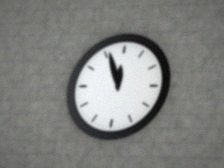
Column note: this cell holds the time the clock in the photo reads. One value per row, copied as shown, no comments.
11:56
